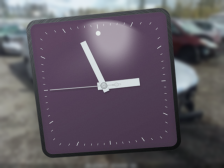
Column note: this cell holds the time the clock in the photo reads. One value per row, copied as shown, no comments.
2:56:45
